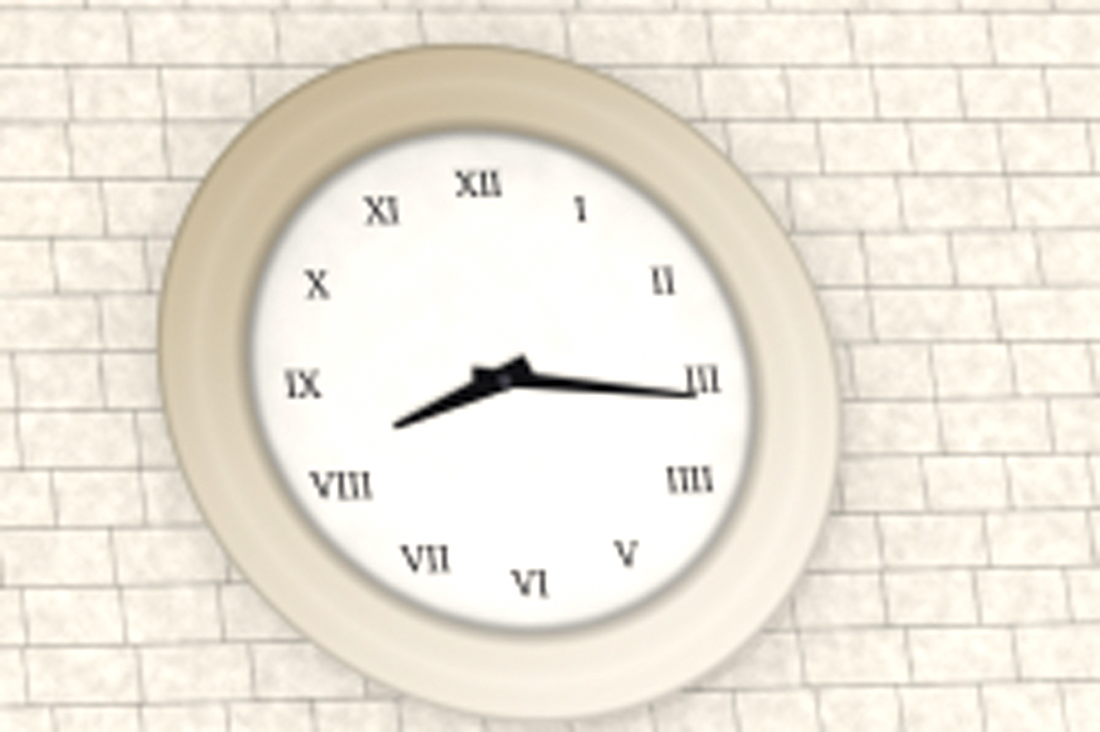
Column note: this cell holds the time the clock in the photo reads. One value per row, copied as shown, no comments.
8:16
